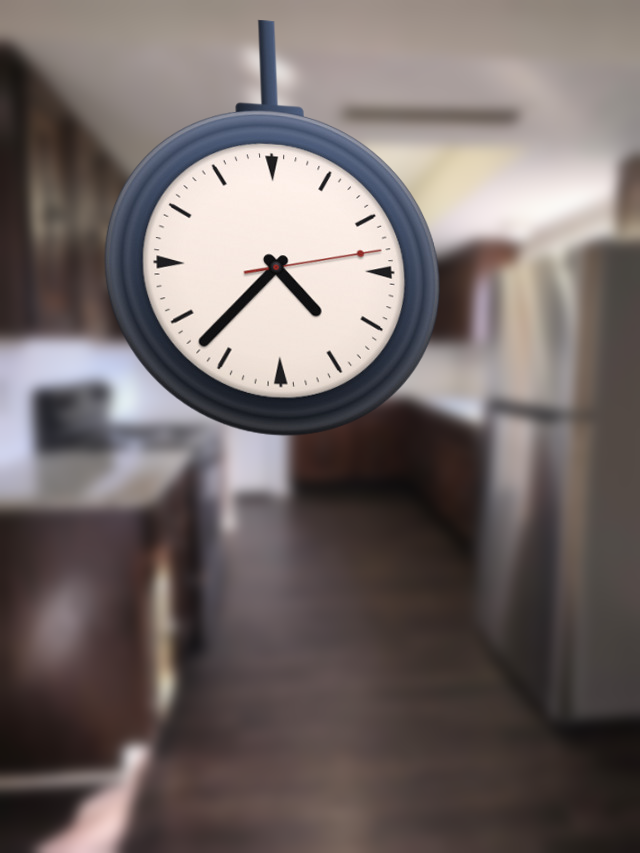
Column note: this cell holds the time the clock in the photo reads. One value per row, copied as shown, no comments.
4:37:13
